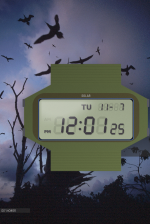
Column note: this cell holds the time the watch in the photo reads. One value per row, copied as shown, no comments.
12:01:25
